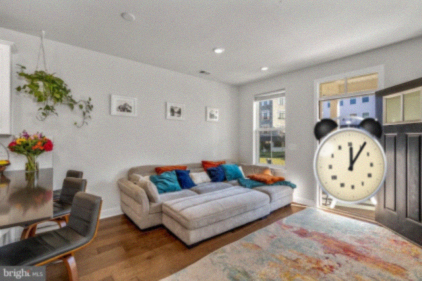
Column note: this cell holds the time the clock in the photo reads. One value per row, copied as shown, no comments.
12:06
